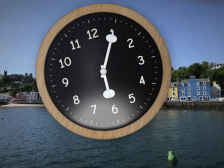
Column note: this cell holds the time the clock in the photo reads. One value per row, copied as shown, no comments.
6:05
